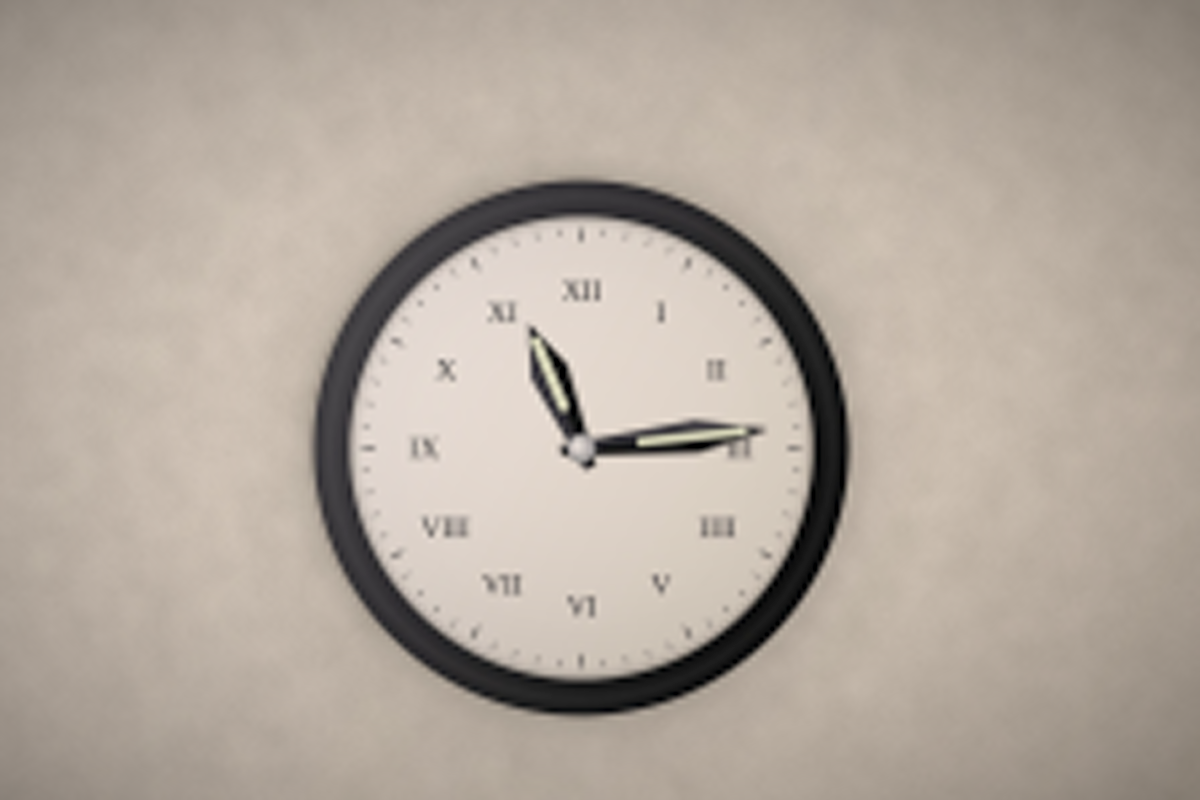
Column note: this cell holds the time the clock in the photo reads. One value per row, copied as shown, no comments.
11:14
